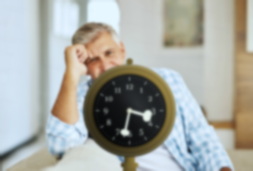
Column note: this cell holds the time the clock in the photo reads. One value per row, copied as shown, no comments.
3:32
